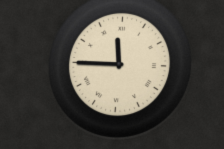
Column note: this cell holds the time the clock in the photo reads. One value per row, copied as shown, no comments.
11:45
